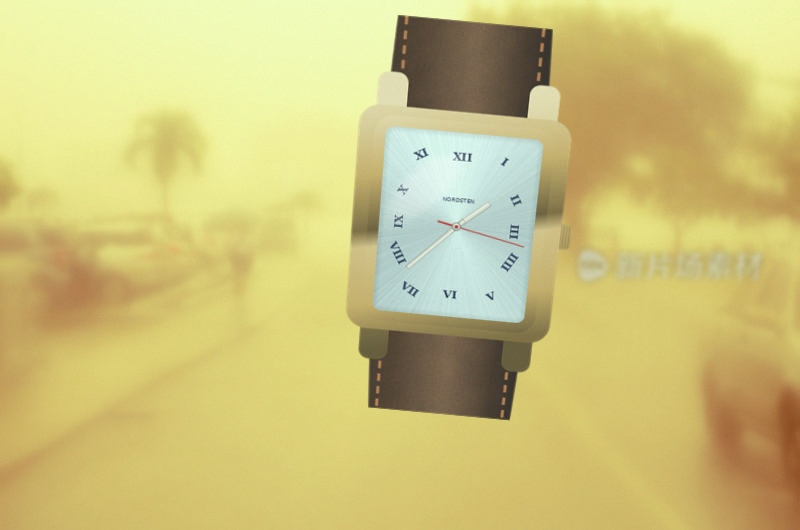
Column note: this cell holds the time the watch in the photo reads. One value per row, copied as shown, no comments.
1:37:17
